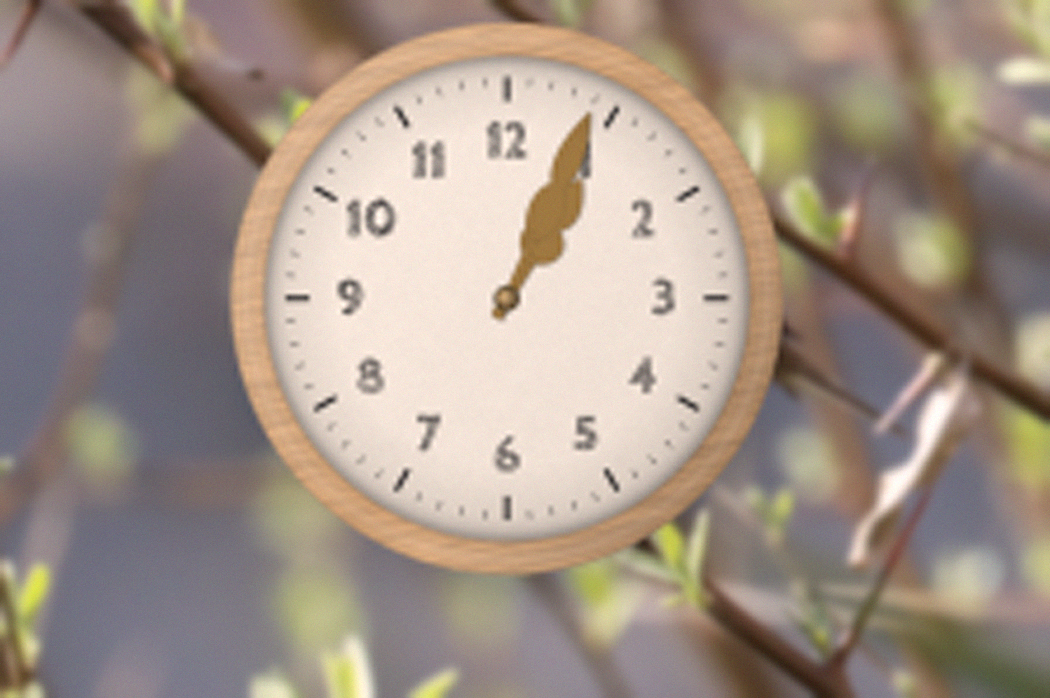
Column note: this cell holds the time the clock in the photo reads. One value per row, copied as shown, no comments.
1:04
